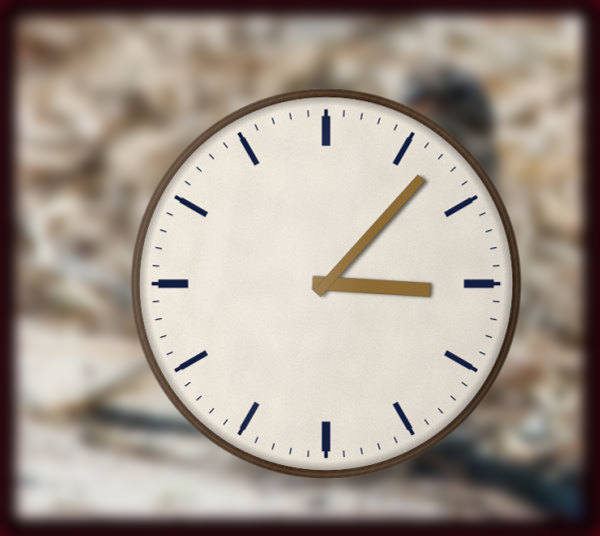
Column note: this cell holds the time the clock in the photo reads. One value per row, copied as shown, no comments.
3:07
